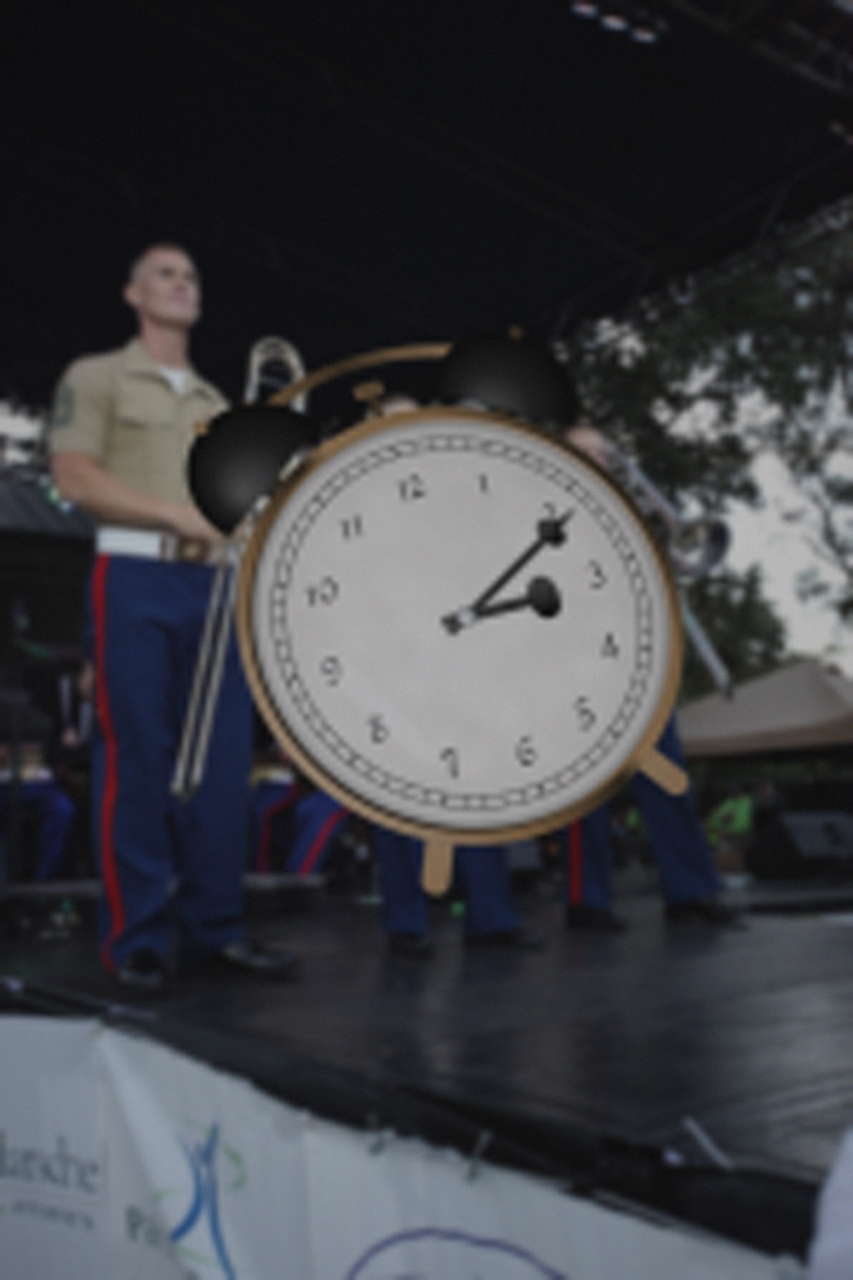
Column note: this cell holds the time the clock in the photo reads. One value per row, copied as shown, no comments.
3:11
